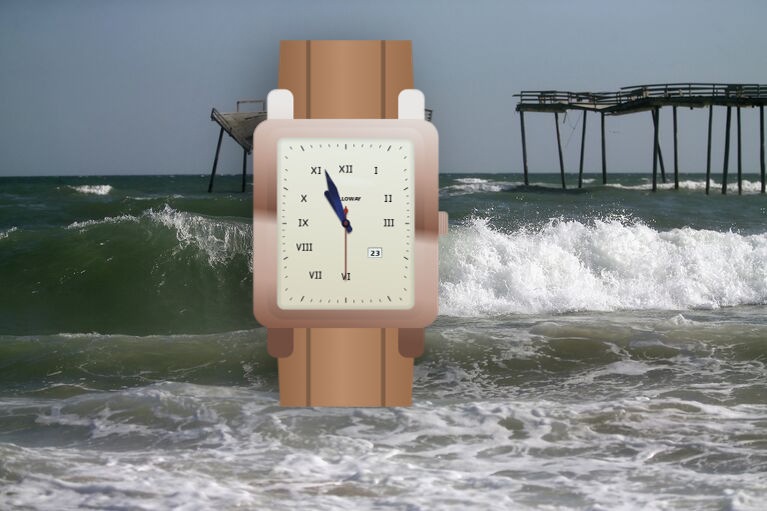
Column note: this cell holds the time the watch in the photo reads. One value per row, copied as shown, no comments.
10:56:30
